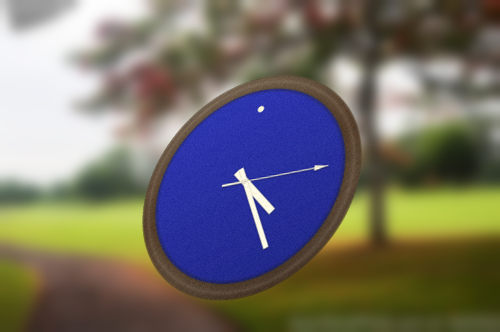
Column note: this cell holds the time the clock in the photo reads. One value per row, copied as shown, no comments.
4:25:14
